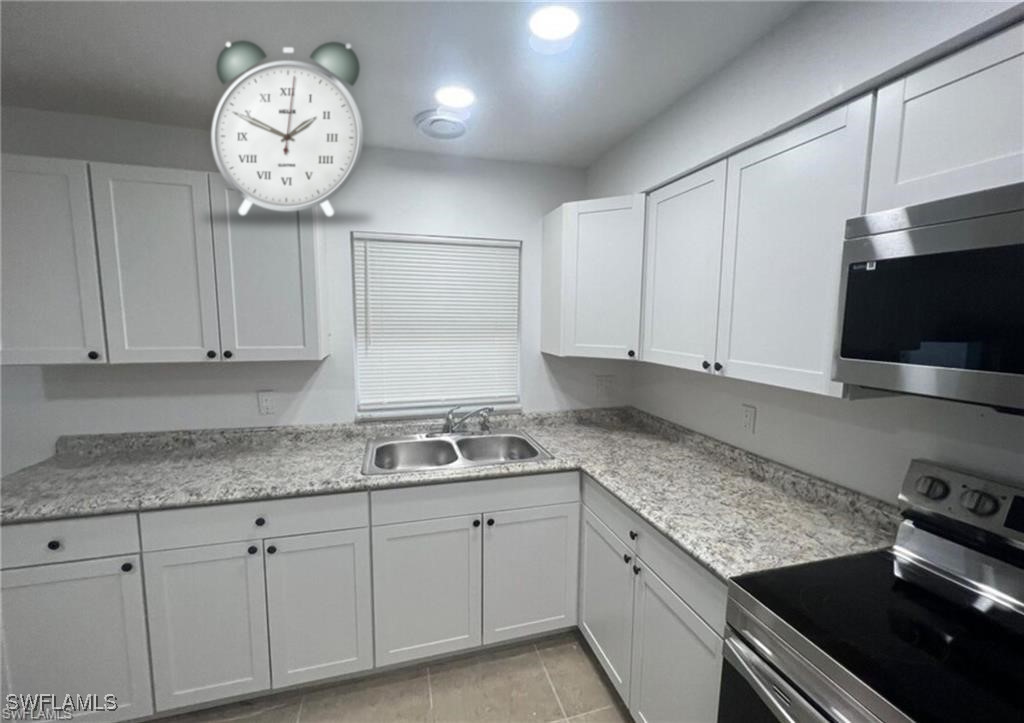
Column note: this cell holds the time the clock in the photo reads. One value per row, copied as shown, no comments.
1:49:01
